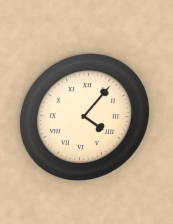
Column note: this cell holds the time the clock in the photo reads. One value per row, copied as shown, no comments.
4:06
